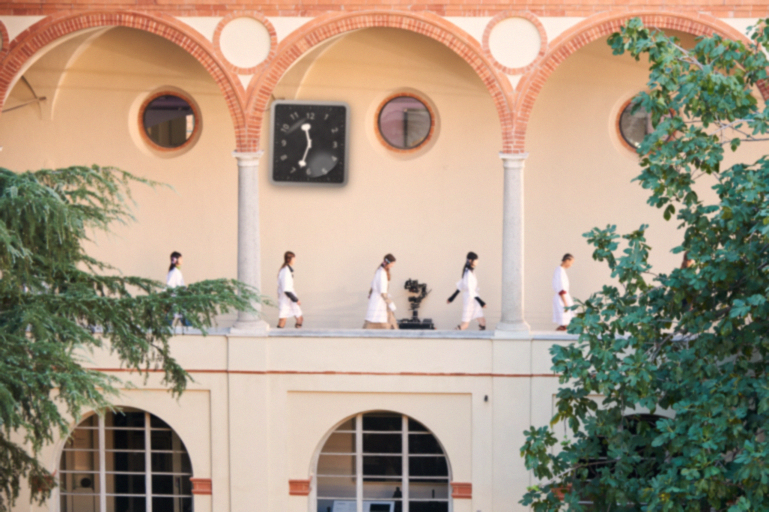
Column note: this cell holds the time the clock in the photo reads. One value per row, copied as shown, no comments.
11:33
